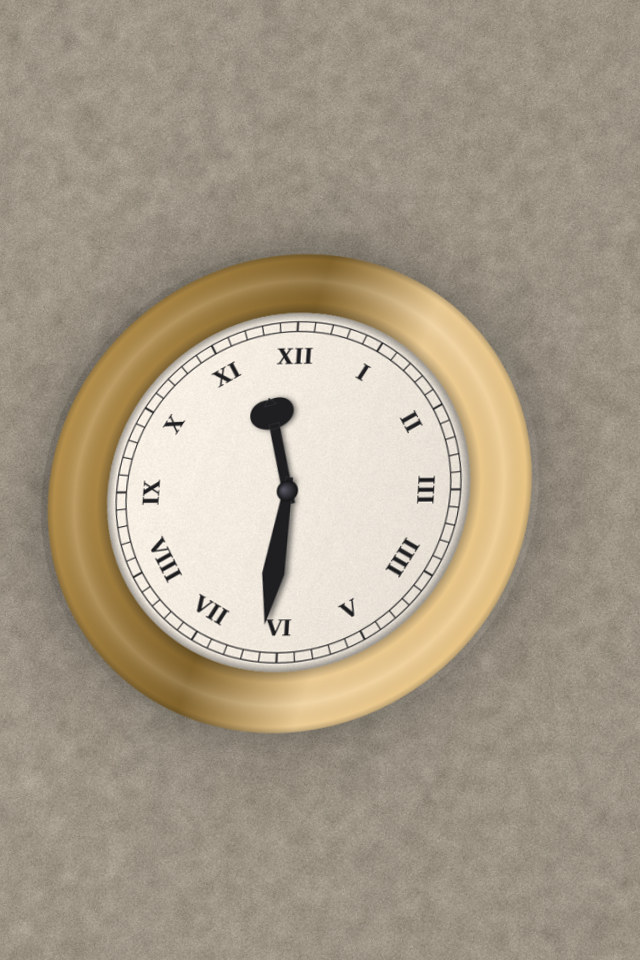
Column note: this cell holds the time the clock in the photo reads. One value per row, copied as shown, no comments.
11:31
